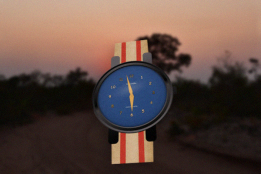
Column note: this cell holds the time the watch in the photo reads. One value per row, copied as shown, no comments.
5:58
